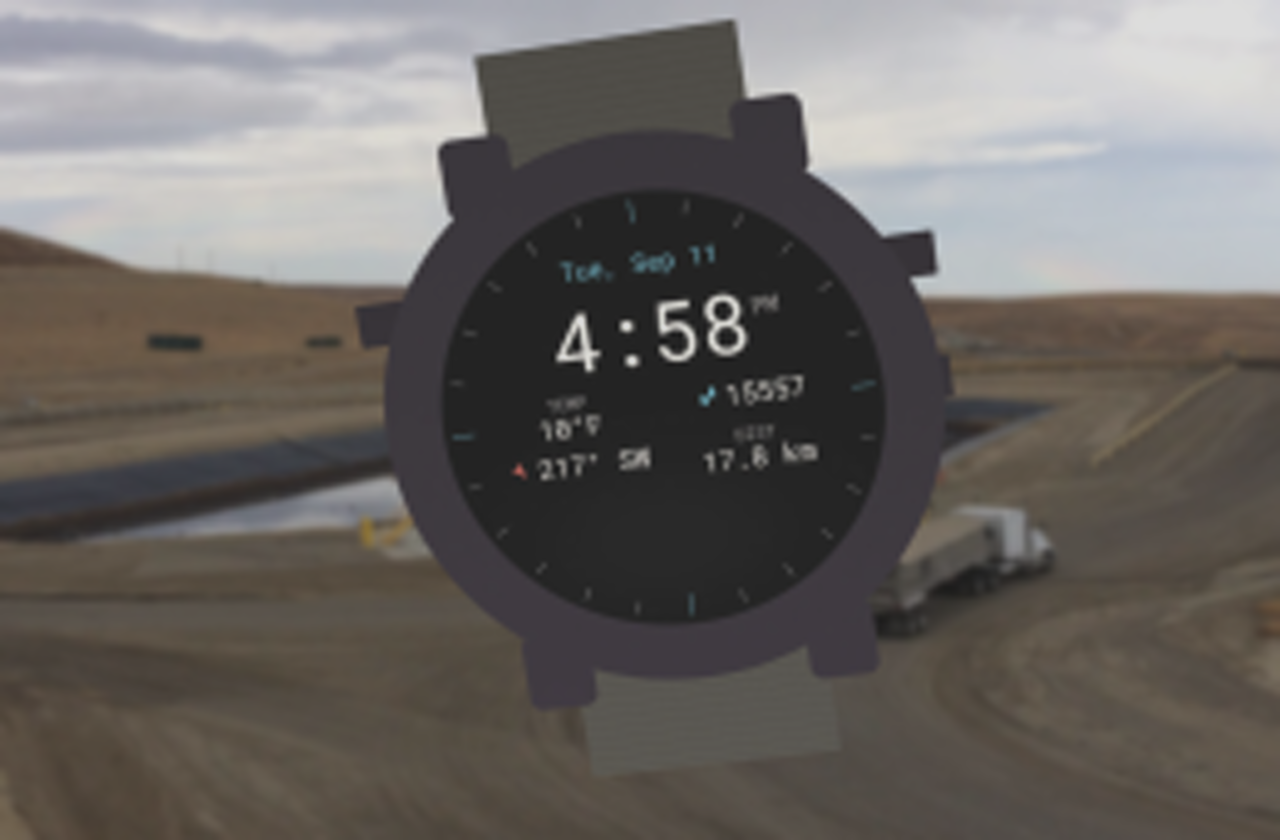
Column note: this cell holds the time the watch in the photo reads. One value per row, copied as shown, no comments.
4:58
